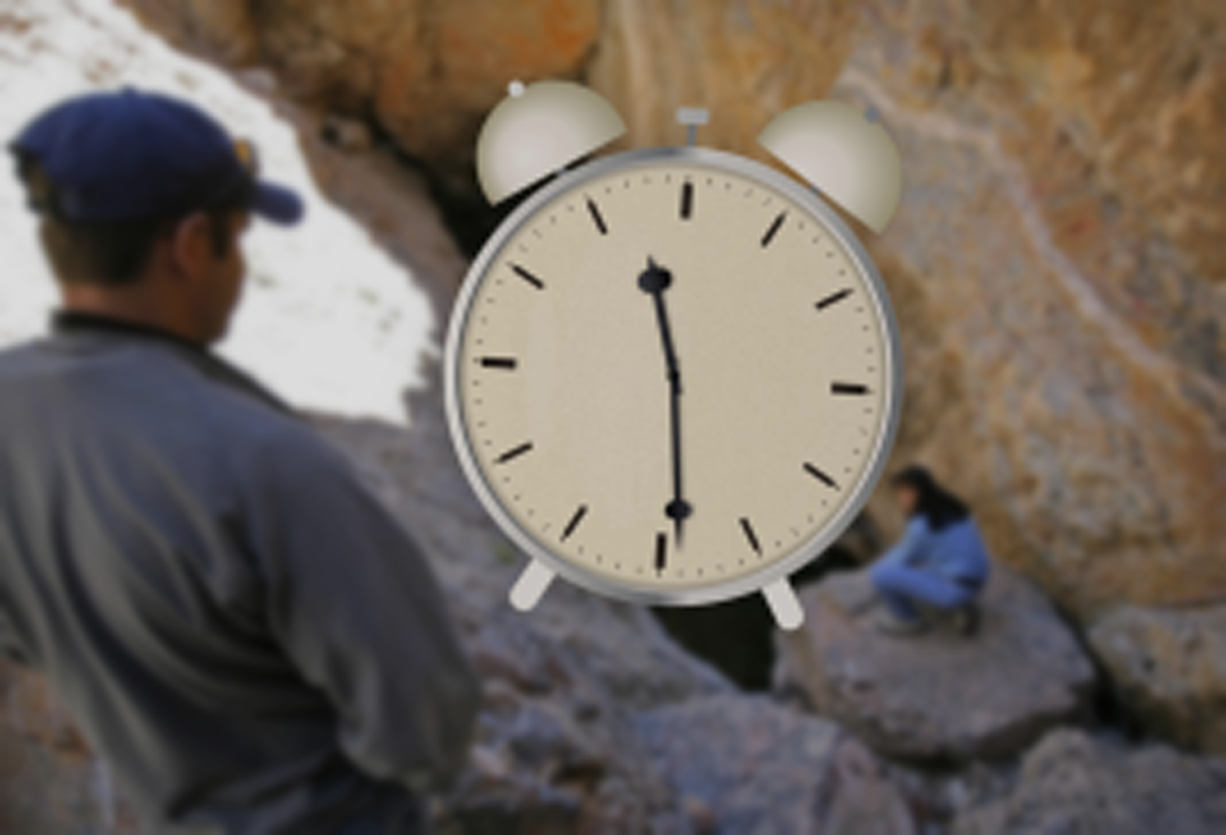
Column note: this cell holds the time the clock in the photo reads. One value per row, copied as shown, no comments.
11:29
